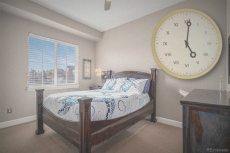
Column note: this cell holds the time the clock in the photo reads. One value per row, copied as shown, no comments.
5:01
